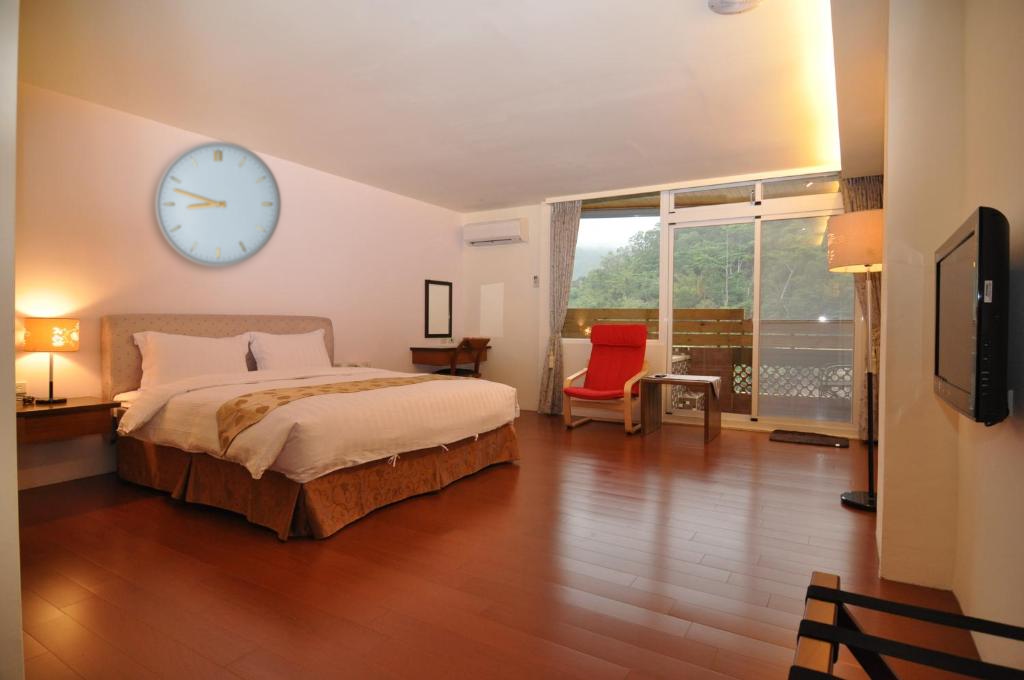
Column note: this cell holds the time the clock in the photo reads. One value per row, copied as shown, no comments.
8:48
